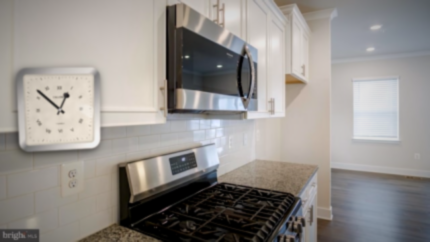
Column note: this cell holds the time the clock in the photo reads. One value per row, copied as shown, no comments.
12:52
